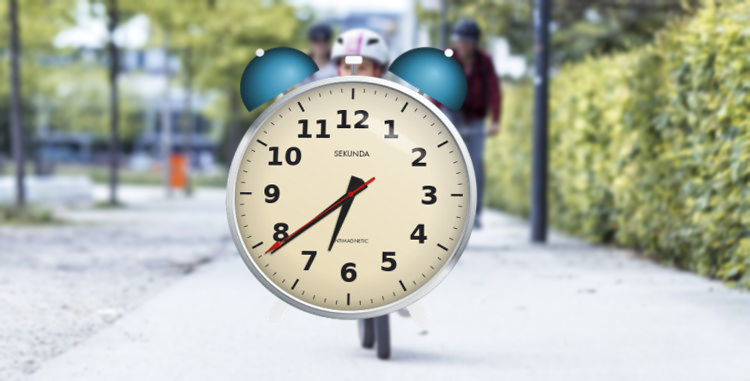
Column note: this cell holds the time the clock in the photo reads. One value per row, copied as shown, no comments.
6:38:39
